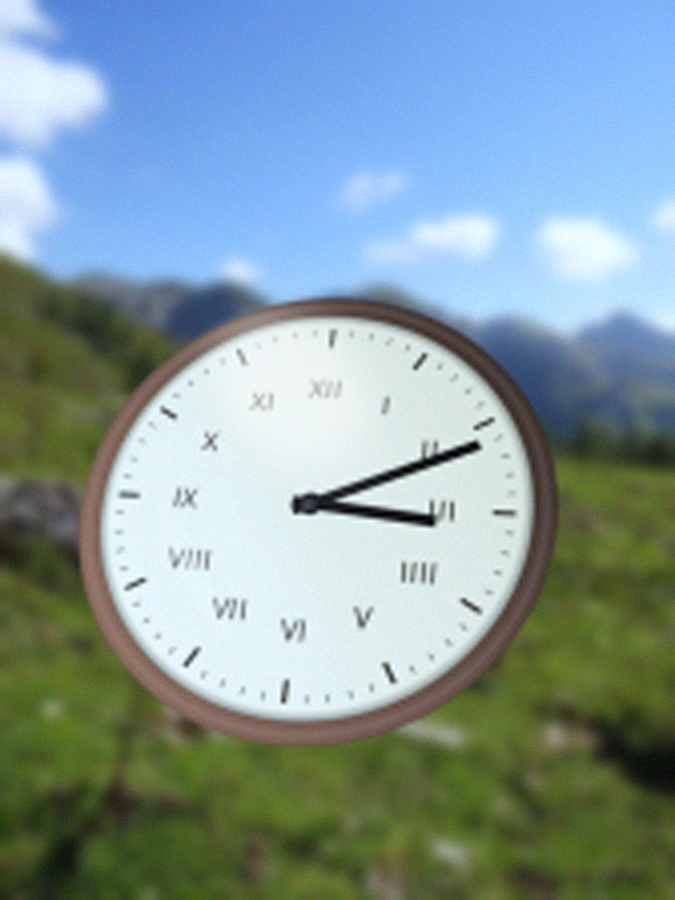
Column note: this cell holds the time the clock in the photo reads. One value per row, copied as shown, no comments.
3:11
